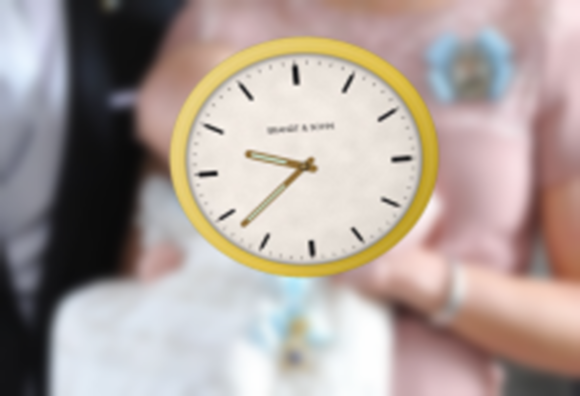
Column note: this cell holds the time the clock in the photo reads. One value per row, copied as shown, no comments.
9:38
